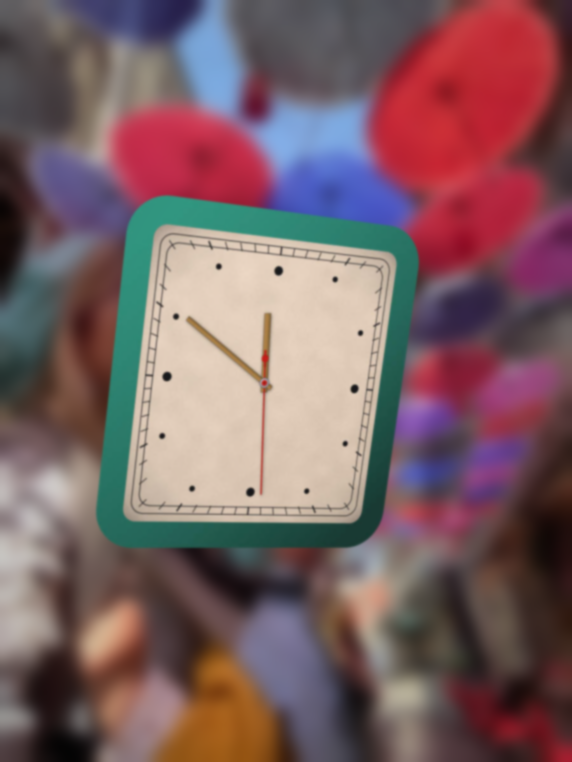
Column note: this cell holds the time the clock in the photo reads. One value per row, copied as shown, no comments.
11:50:29
